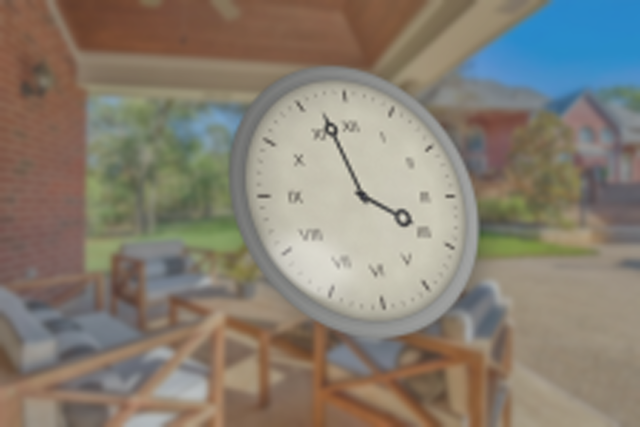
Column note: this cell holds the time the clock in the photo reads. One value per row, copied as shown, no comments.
3:57
